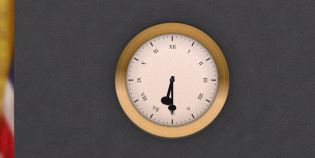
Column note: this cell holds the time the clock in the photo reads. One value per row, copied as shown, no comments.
6:30
